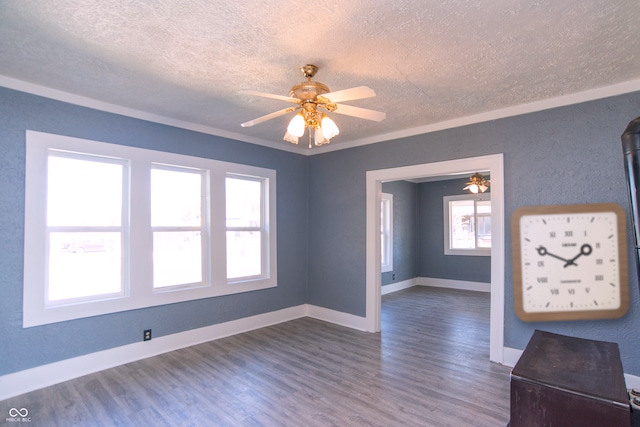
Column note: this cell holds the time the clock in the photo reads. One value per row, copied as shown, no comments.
1:49
